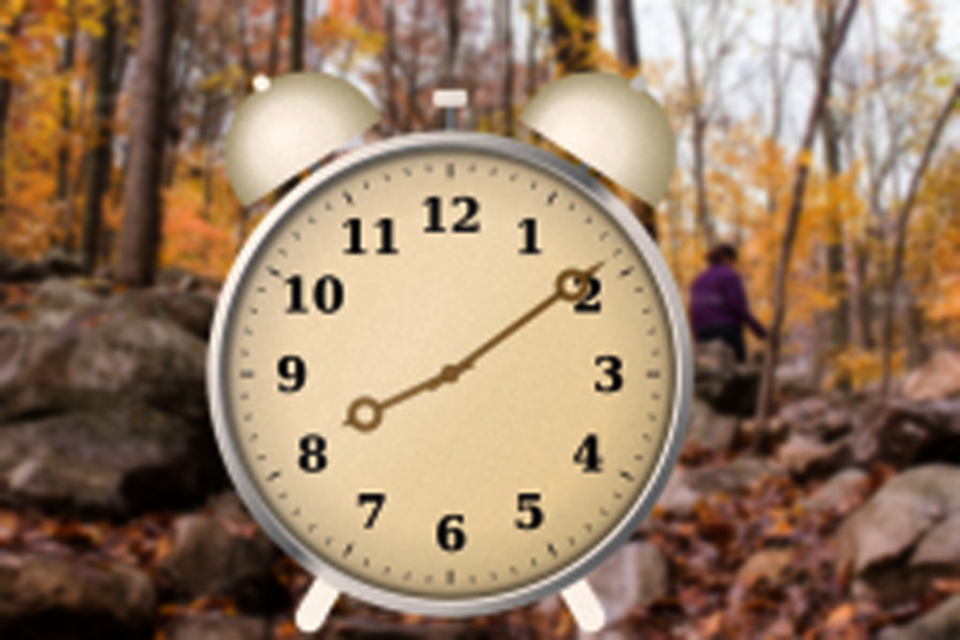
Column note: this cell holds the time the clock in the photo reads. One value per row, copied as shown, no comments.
8:09
